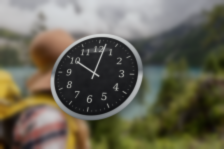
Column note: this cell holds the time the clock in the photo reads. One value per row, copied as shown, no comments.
10:02
